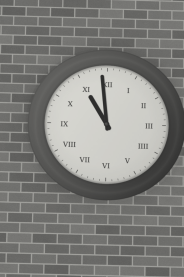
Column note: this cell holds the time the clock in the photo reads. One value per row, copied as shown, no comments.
10:59
